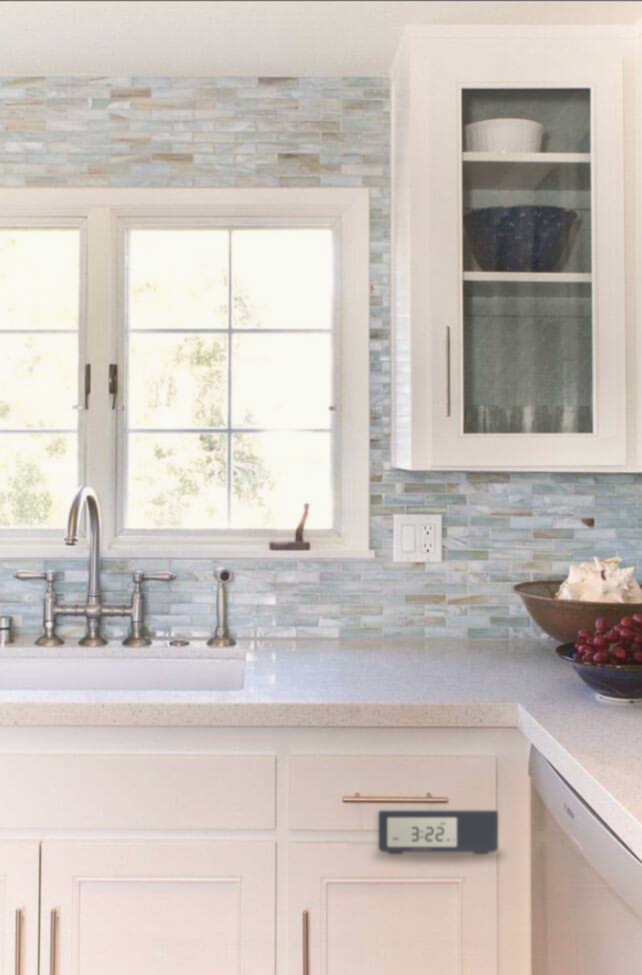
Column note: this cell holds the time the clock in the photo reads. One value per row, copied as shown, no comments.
3:22
